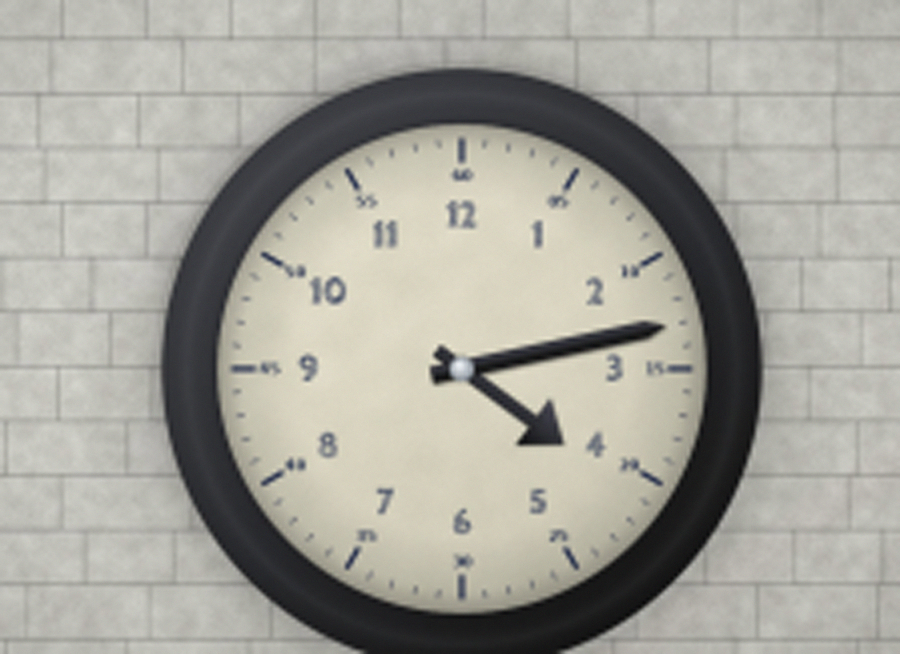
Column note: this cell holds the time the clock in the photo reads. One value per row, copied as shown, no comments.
4:13
